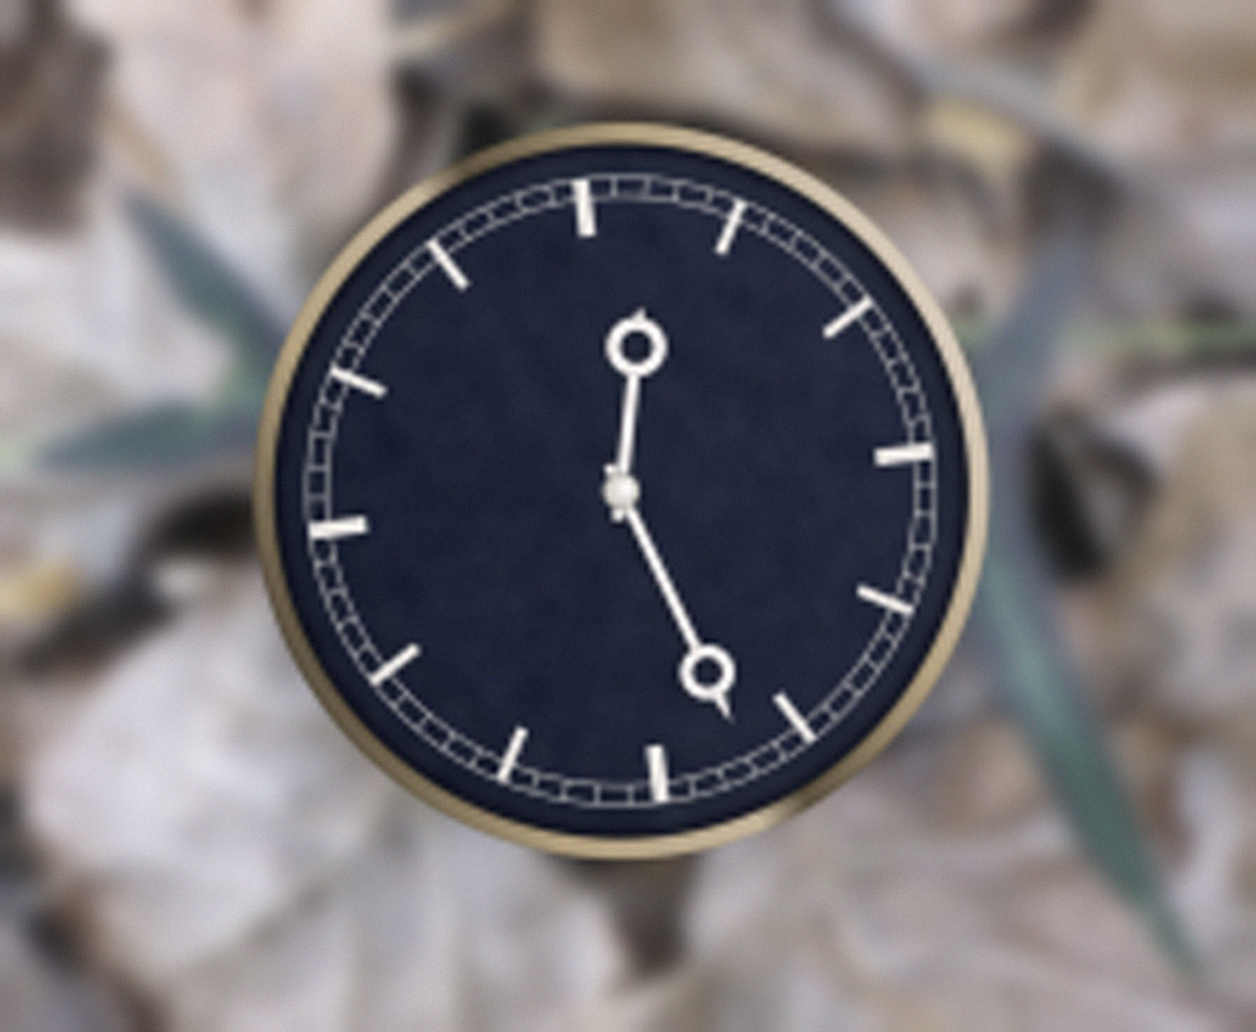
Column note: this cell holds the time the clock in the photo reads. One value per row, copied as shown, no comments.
12:27
